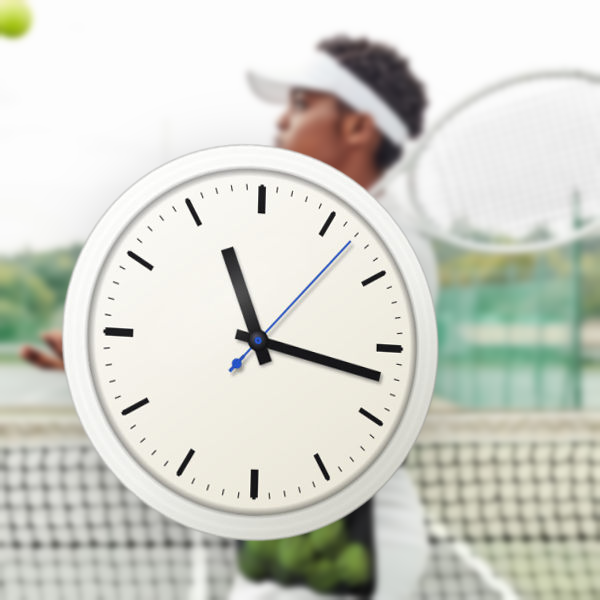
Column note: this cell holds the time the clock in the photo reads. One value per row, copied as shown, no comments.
11:17:07
